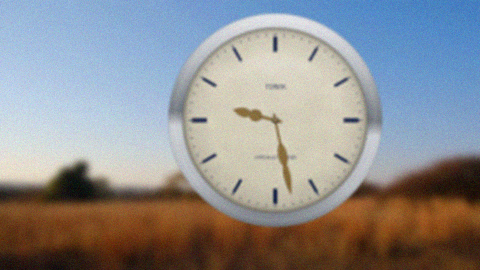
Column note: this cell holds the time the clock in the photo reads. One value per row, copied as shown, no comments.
9:28
